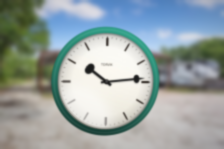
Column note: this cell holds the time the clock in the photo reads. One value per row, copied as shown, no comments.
10:14
